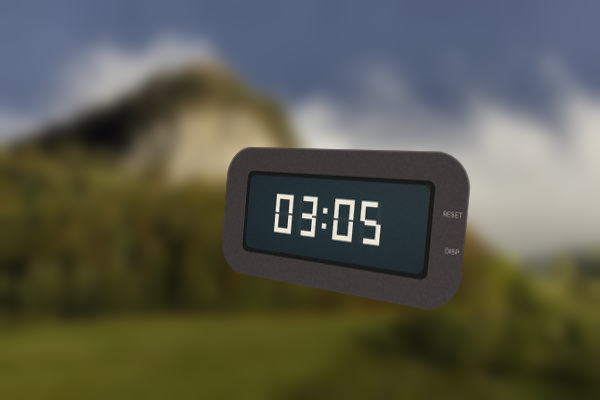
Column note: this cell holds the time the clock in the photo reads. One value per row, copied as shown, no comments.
3:05
